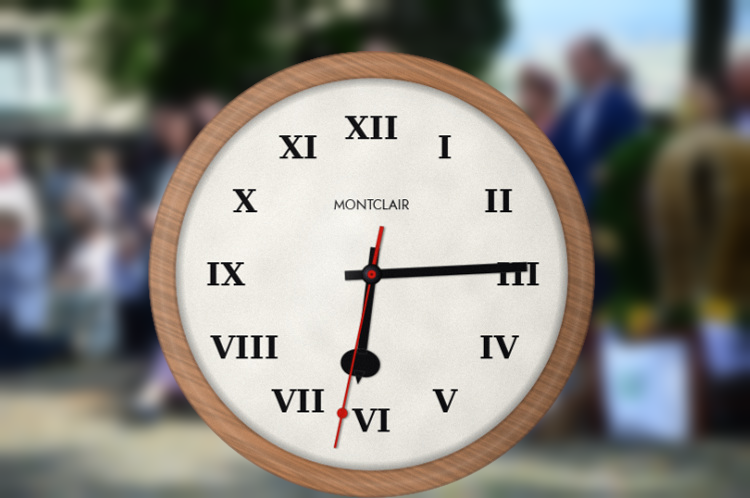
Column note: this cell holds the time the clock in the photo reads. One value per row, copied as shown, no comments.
6:14:32
